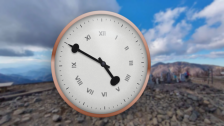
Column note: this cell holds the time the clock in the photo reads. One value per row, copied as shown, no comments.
4:50
